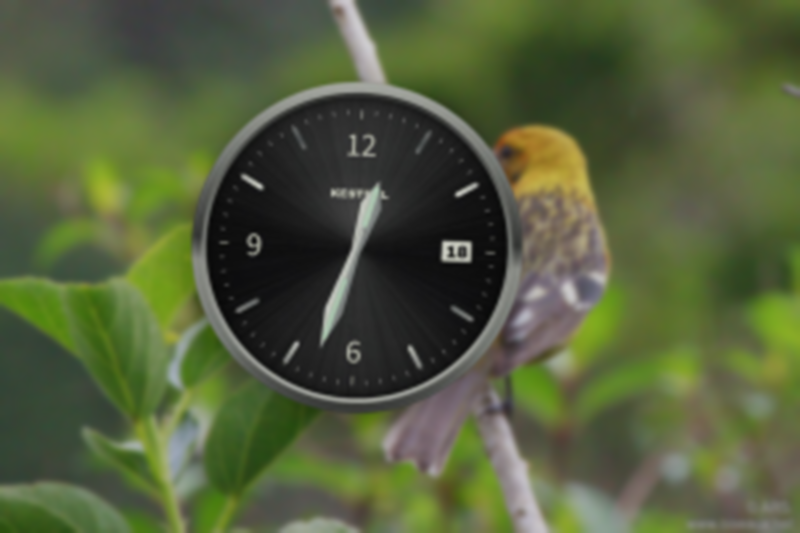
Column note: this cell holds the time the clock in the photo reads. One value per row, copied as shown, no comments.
12:33
